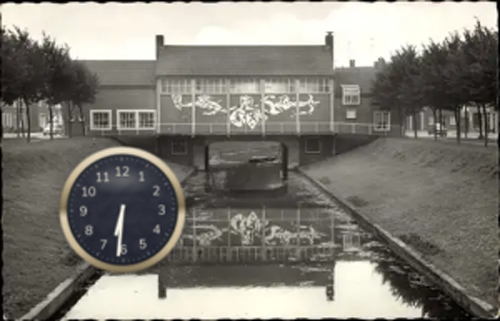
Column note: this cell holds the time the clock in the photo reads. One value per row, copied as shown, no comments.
6:31
